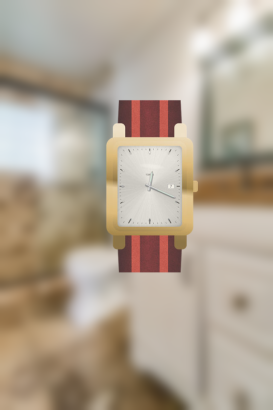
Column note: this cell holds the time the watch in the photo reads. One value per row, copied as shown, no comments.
12:19
